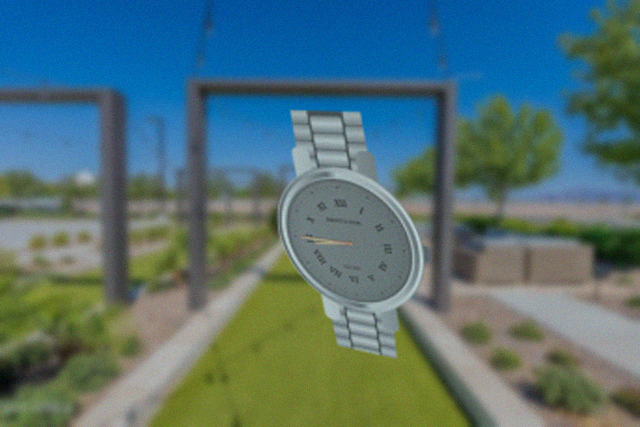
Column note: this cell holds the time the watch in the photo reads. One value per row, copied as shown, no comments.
8:45
